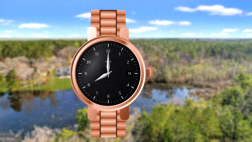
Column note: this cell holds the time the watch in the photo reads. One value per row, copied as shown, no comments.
8:00
